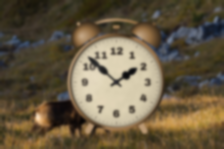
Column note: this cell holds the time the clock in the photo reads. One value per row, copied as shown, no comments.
1:52
